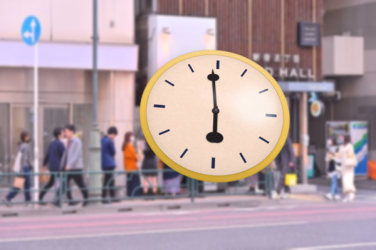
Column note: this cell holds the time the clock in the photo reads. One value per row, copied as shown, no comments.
5:59
